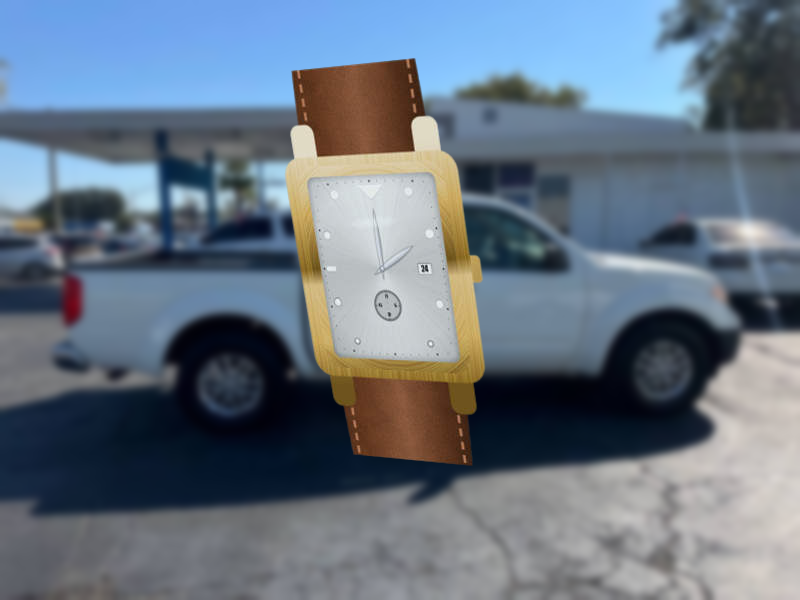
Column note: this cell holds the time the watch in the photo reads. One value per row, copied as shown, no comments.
2:00
